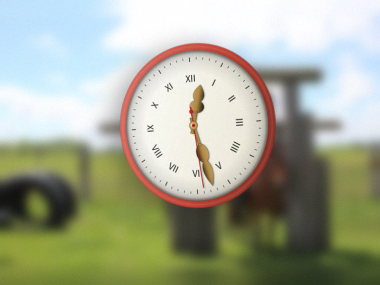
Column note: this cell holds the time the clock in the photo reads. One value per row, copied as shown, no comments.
12:27:29
